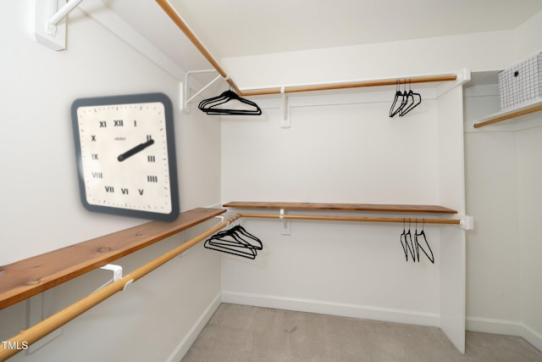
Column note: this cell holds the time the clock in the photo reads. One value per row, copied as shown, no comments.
2:11
